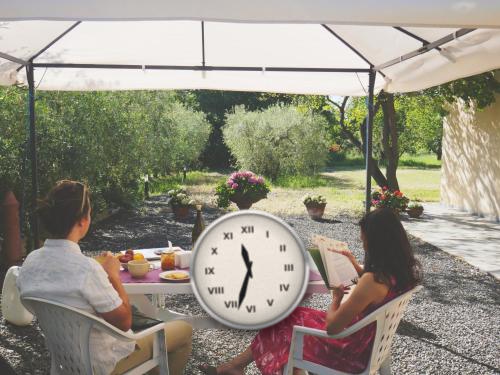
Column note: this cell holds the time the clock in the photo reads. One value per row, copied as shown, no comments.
11:33
